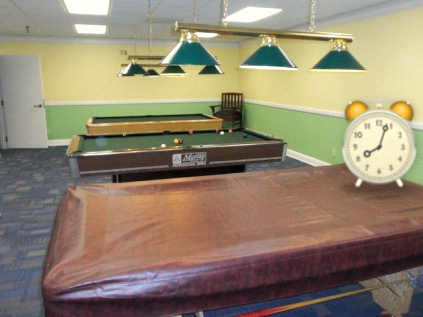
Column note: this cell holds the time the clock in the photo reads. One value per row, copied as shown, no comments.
8:03
